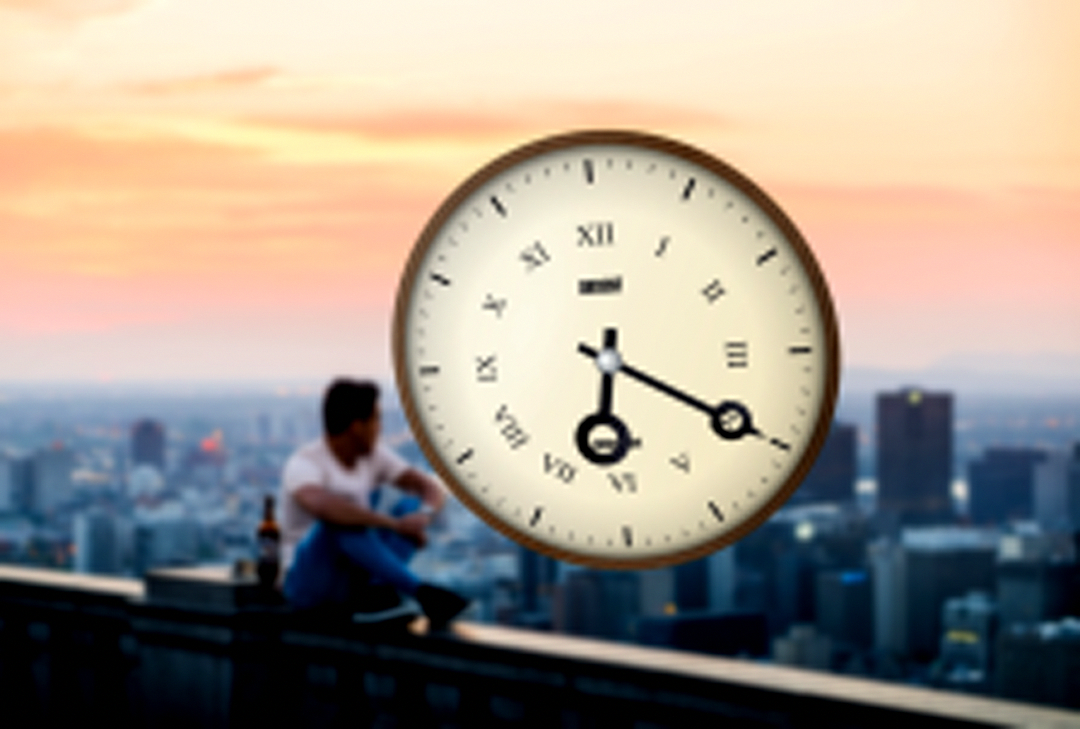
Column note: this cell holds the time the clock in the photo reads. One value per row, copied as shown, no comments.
6:20
